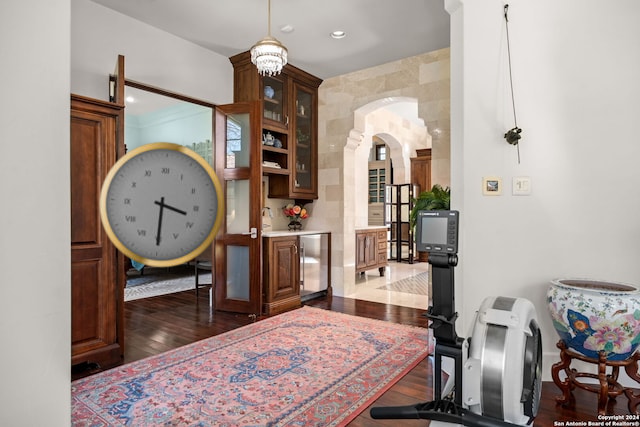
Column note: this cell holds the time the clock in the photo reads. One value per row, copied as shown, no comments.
3:30
